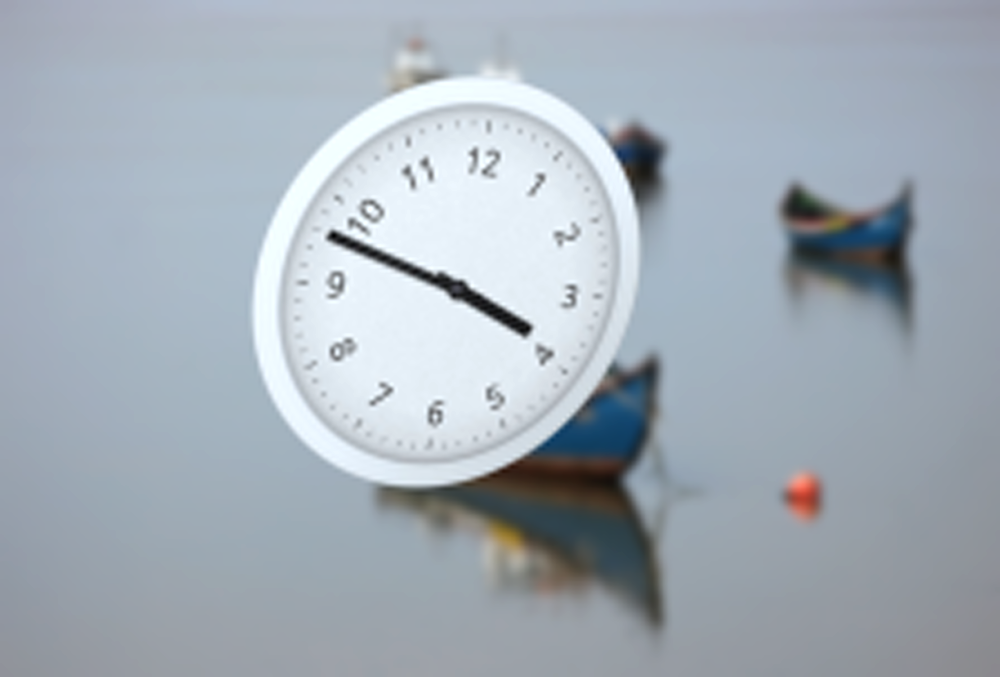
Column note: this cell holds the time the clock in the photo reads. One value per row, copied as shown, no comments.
3:48
